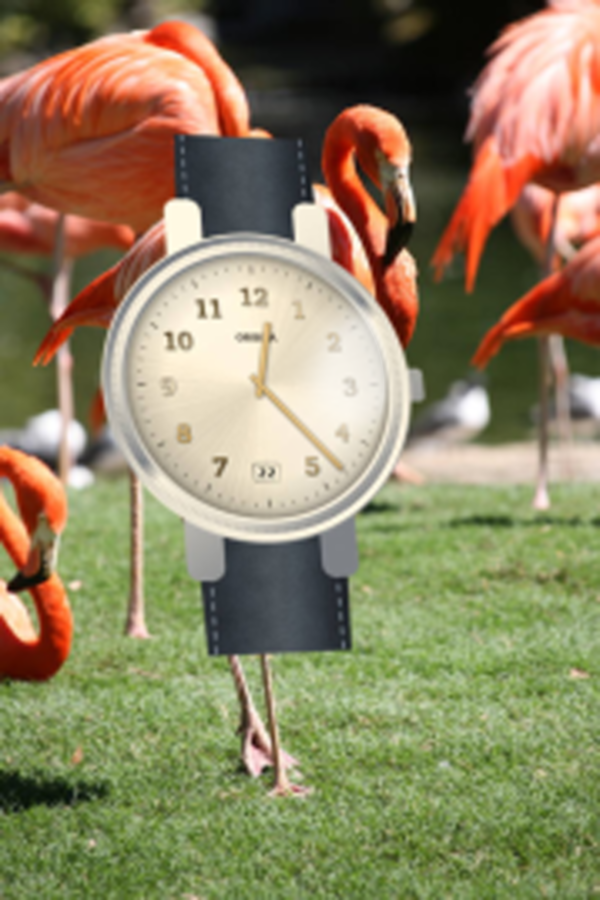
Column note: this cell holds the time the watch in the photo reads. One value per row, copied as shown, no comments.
12:23
